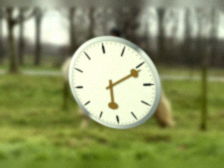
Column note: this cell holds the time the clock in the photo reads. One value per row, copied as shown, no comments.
6:11
